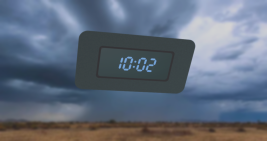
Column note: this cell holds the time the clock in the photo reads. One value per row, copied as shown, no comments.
10:02
